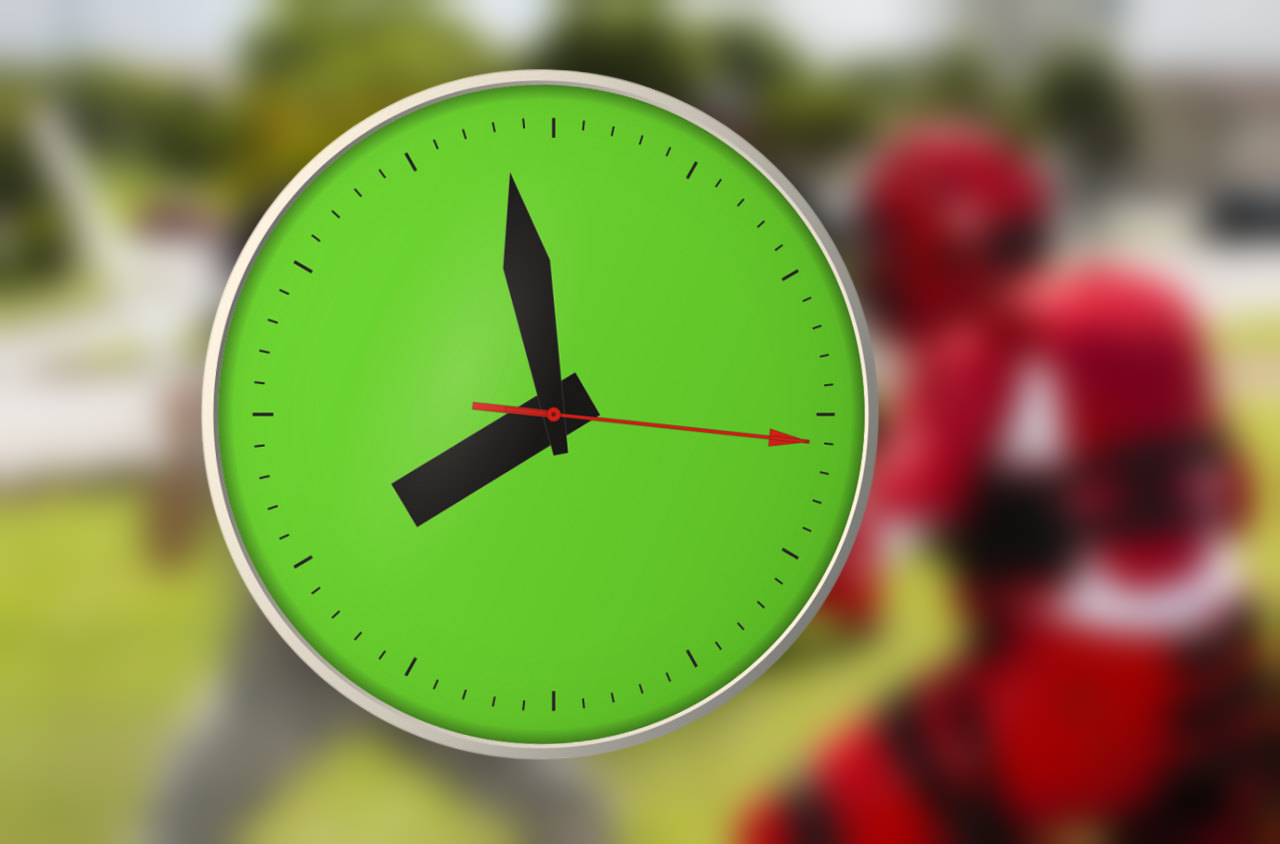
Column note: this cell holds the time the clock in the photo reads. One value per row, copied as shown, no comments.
7:58:16
